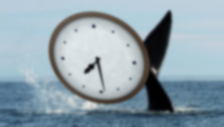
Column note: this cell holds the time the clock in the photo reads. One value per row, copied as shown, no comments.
7:29
